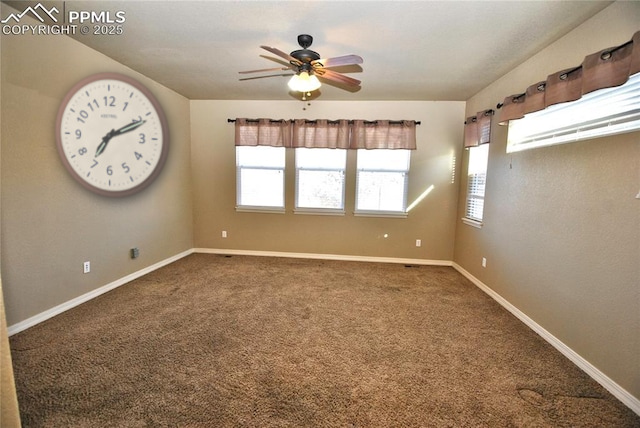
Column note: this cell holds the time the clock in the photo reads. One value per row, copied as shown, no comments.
7:11
